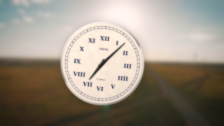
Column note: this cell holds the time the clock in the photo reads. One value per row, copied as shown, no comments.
7:07
